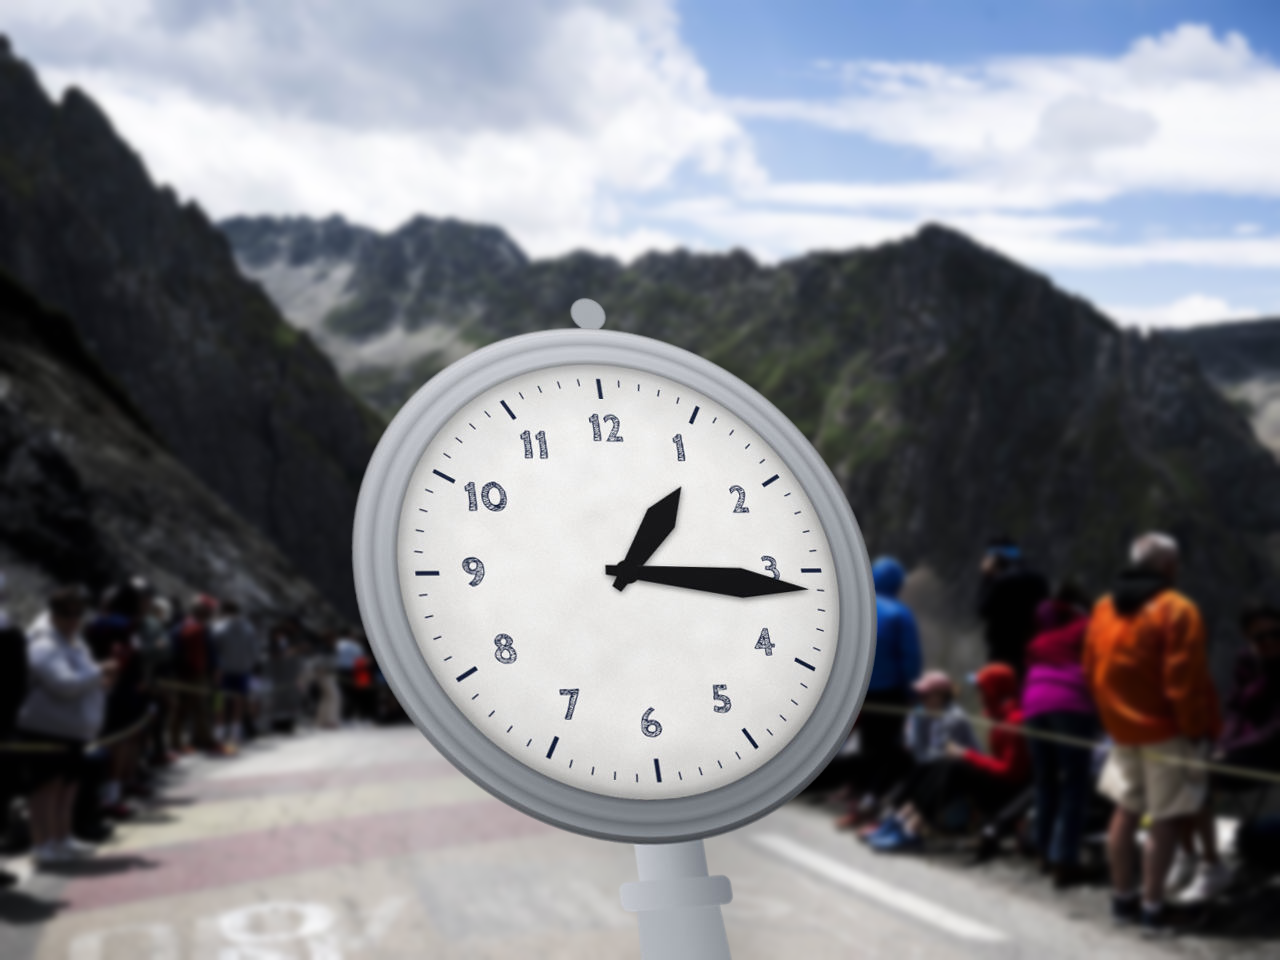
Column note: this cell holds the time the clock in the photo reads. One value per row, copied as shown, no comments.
1:16
